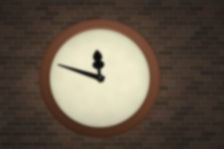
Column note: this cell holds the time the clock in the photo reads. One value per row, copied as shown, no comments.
11:48
